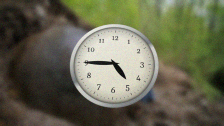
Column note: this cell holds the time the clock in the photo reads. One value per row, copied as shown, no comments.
4:45
